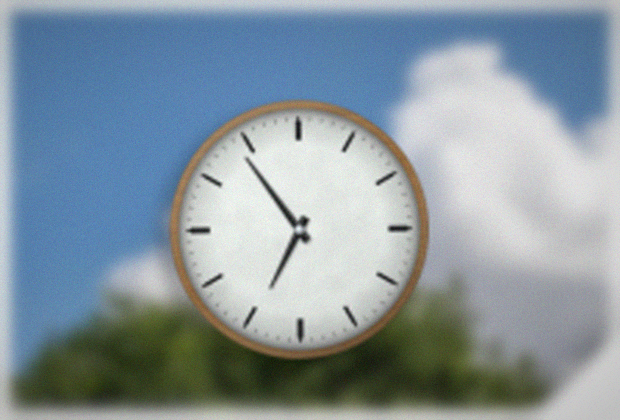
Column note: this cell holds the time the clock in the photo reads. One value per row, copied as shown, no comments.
6:54
